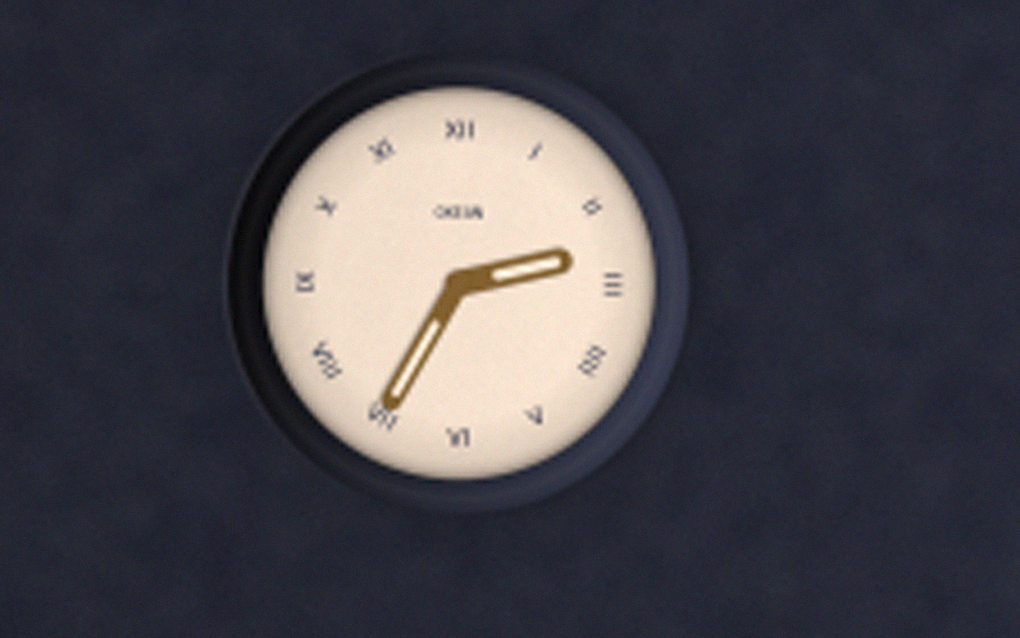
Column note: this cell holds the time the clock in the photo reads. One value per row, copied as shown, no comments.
2:35
